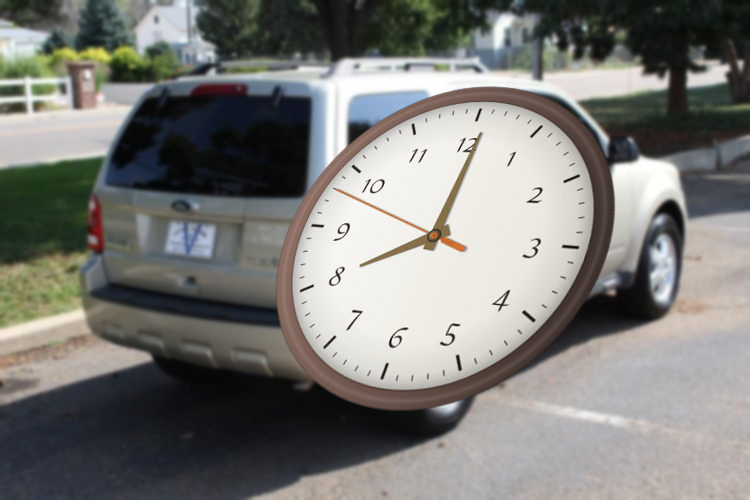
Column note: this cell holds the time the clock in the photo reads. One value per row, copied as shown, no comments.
8:00:48
